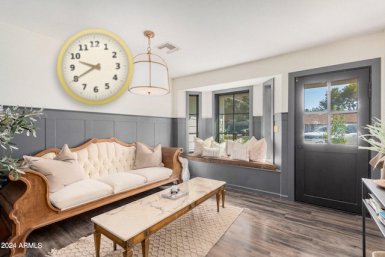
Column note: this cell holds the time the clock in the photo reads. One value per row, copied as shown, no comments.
9:40
